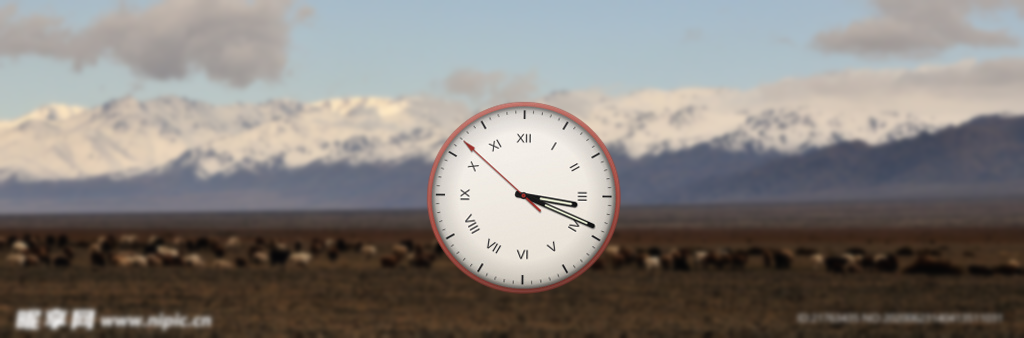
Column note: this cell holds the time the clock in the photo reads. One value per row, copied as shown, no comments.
3:18:52
